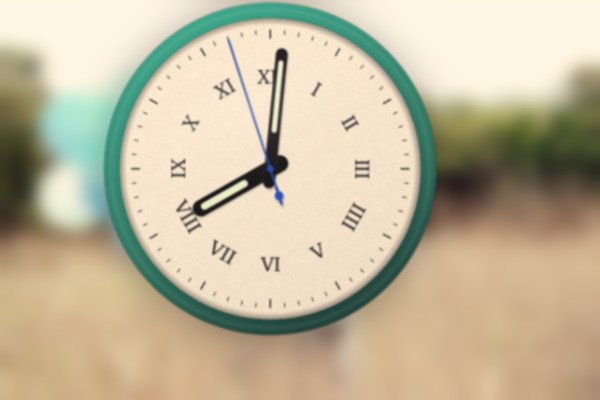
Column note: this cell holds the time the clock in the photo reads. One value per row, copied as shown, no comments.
8:00:57
